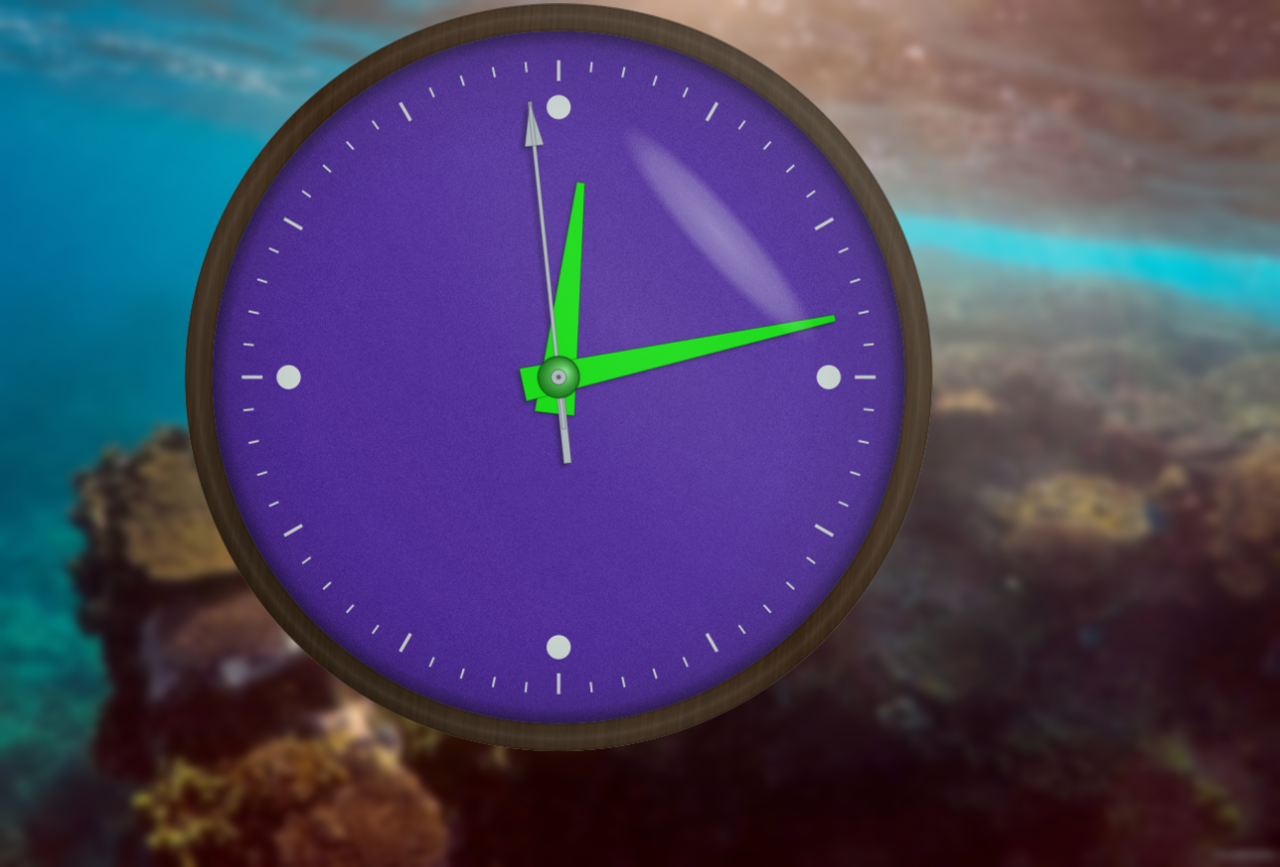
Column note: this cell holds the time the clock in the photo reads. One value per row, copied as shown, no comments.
12:12:59
